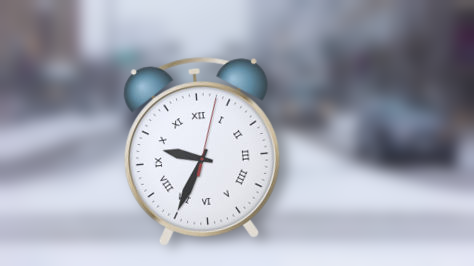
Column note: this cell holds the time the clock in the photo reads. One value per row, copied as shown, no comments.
9:35:03
